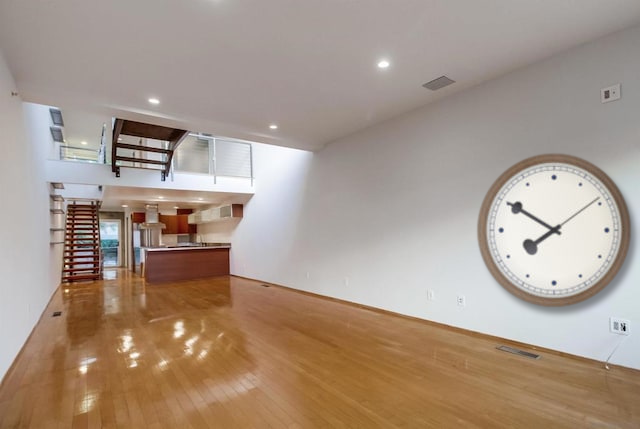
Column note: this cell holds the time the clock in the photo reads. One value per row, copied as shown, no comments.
7:50:09
